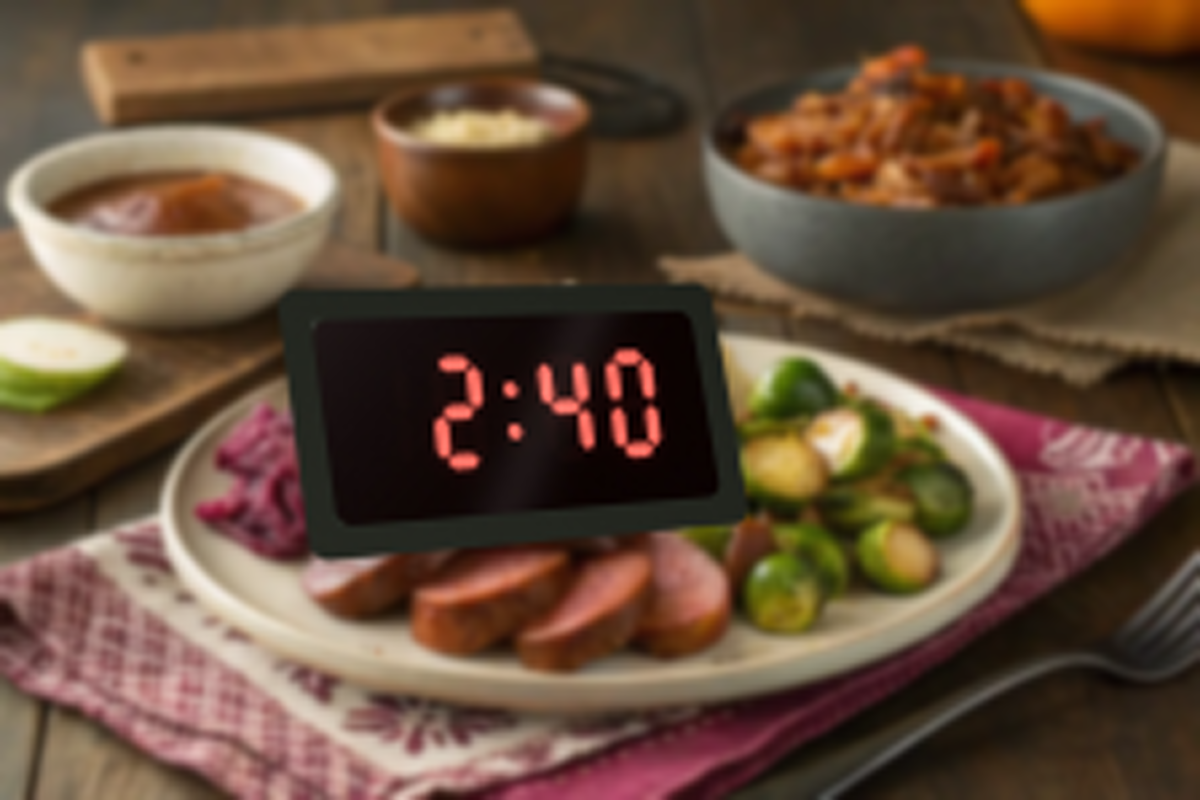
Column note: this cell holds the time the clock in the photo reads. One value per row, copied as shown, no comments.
2:40
